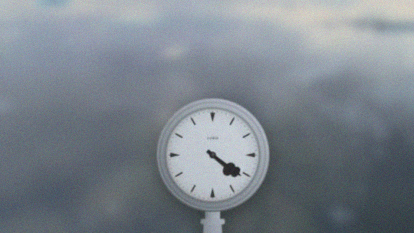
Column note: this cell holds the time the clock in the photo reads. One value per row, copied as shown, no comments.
4:21
